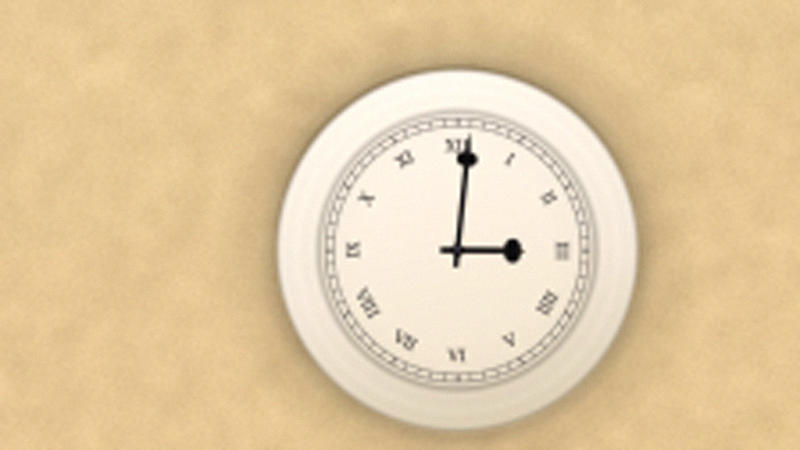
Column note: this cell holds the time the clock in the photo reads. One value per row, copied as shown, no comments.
3:01
